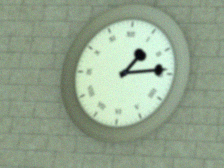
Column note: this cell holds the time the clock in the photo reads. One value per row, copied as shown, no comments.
1:14
